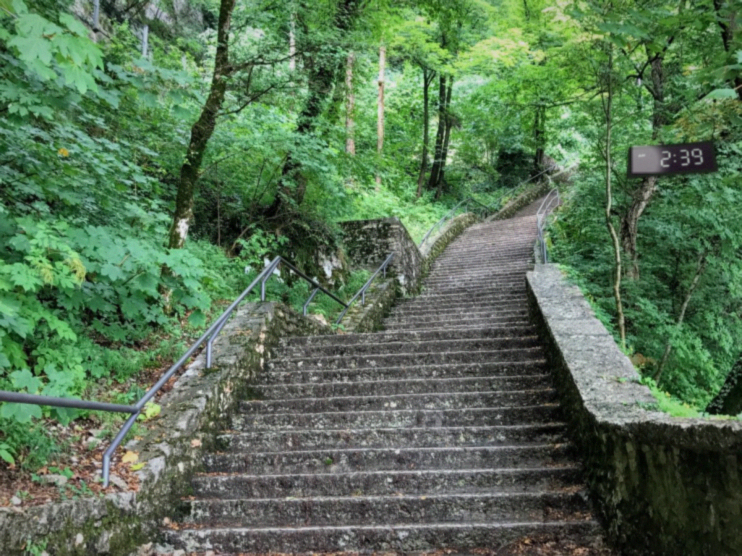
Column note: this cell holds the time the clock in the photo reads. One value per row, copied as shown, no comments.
2:39
